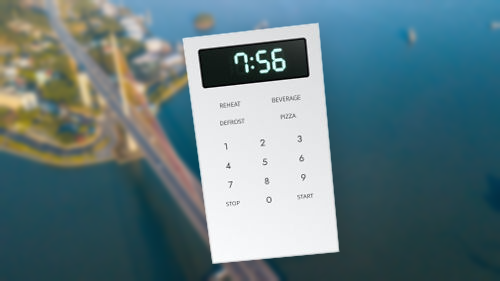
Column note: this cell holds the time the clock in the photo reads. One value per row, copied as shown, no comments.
7:56
